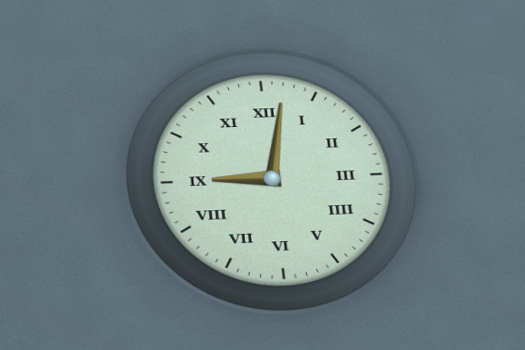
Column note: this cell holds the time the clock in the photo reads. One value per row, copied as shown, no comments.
9:02
